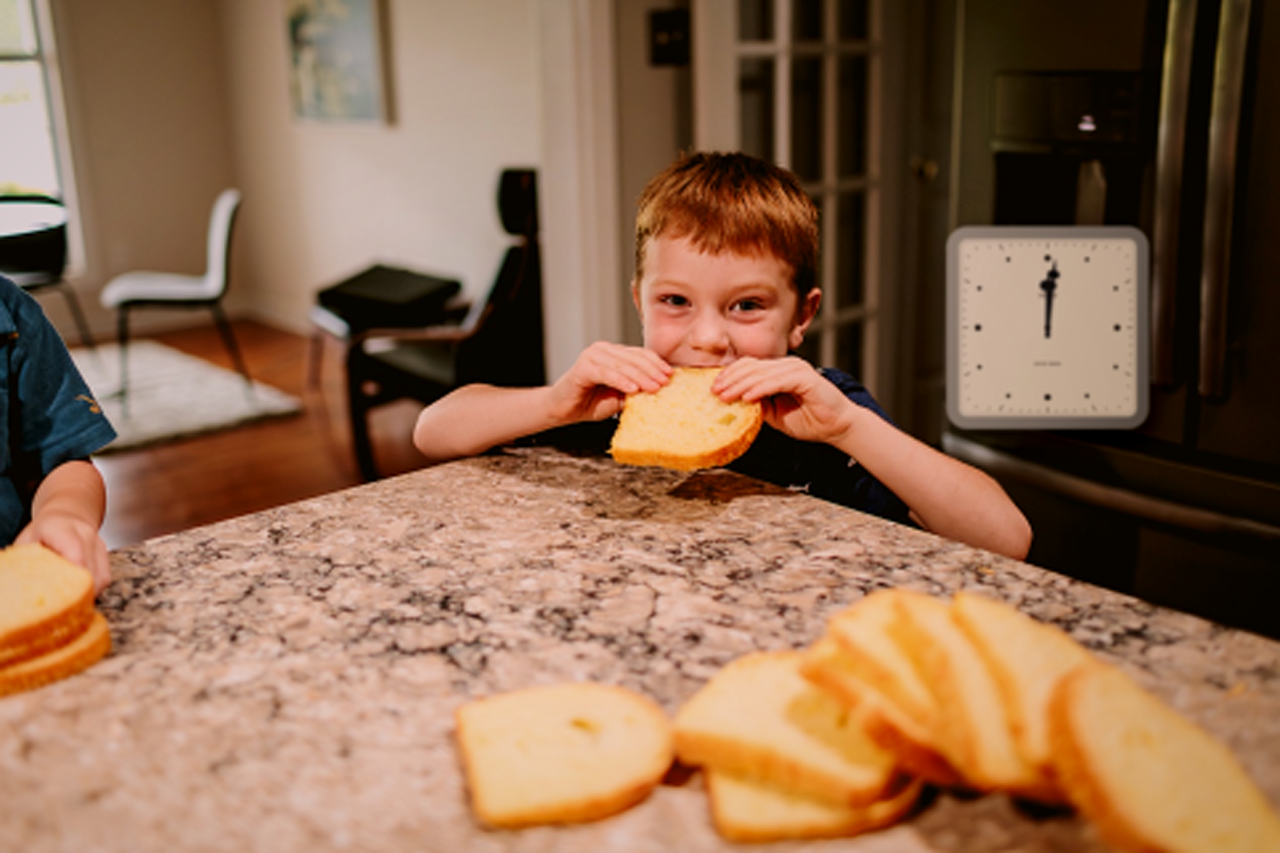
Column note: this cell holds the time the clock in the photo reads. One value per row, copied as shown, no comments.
12:01
